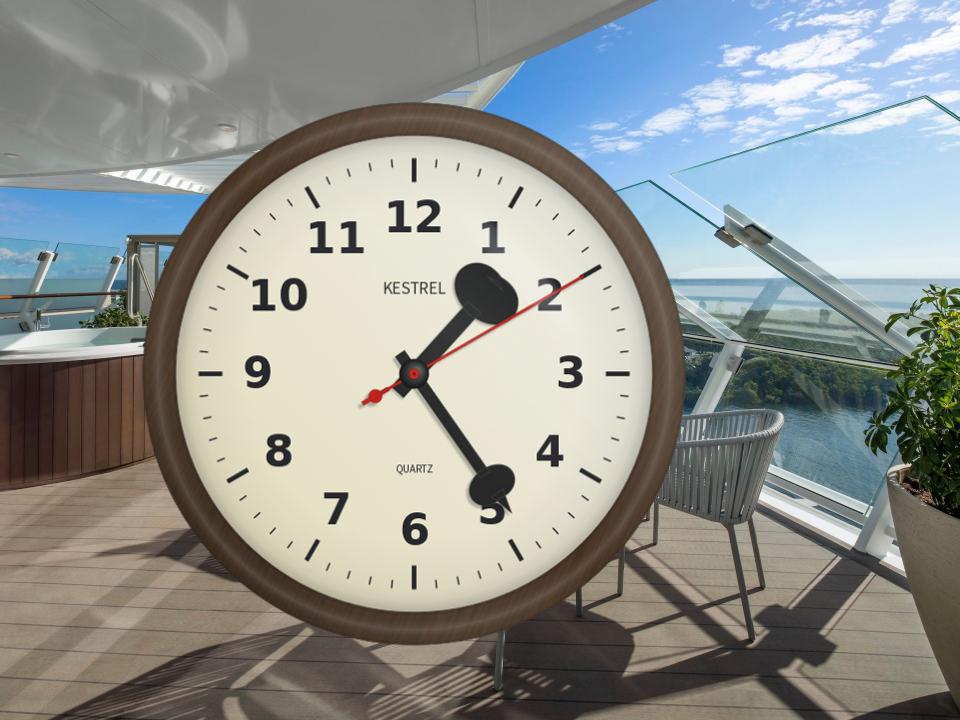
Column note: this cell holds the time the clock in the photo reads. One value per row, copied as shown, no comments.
1:24:10
